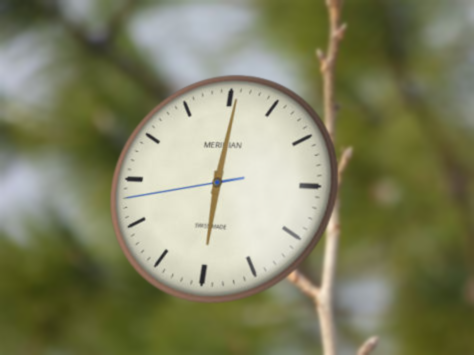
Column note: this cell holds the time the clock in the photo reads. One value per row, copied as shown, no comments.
6:00:43
